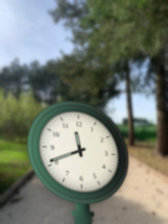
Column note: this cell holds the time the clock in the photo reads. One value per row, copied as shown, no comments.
11:41
